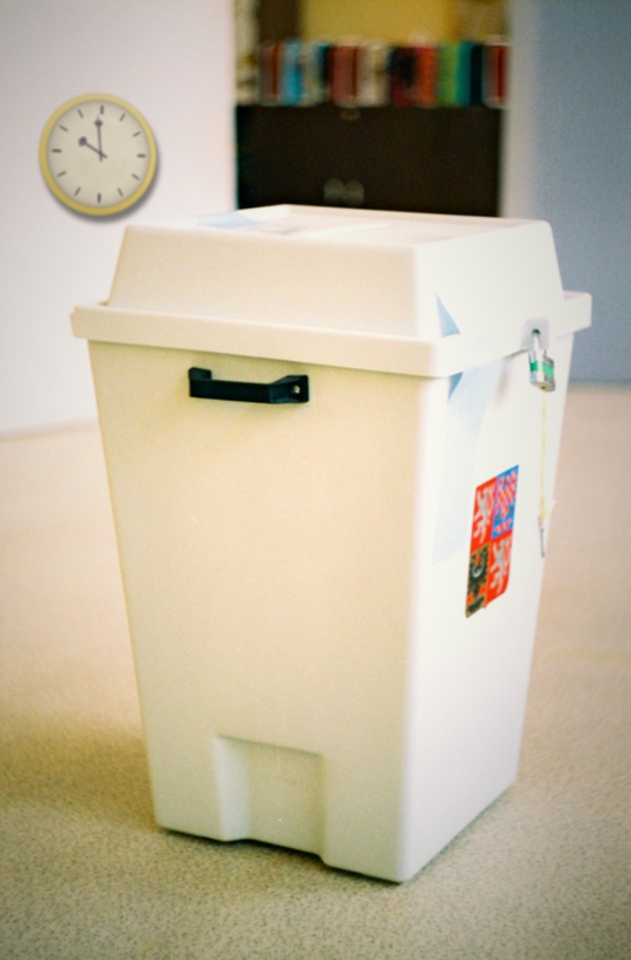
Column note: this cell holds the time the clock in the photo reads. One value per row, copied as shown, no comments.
9:59
